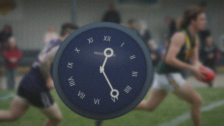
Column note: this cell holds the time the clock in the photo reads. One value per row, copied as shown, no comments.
12:24
